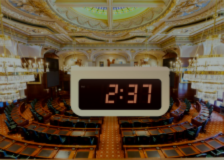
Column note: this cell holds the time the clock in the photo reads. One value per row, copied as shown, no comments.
2:37
